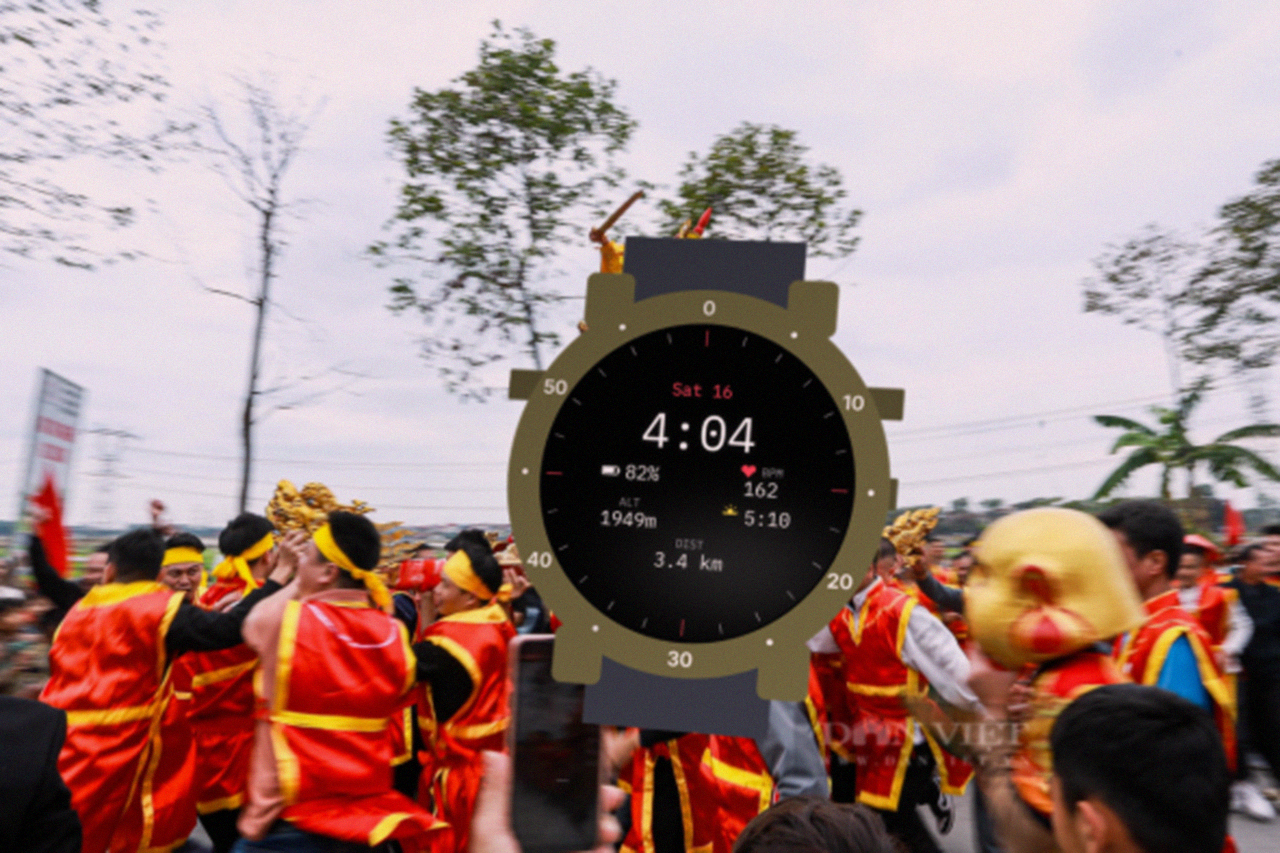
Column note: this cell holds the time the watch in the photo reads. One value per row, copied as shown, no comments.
4:04
